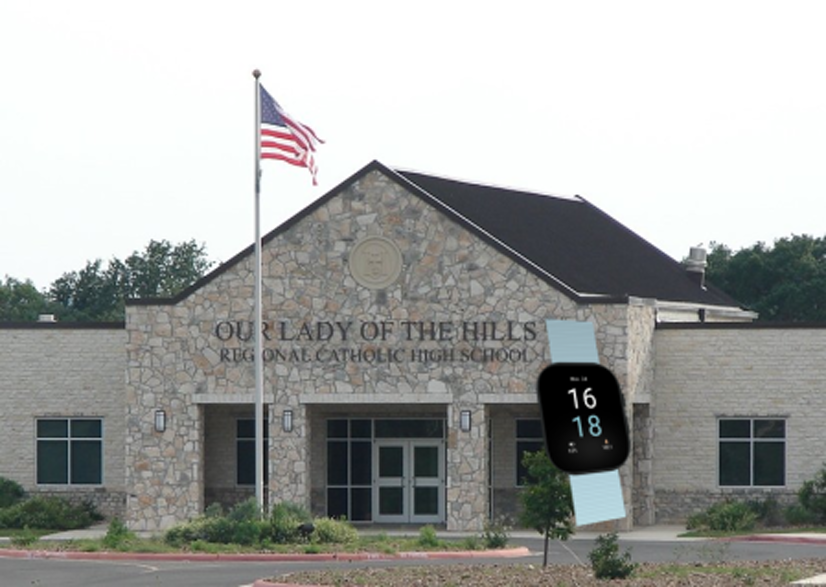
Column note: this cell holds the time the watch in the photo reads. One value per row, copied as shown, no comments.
16:18
